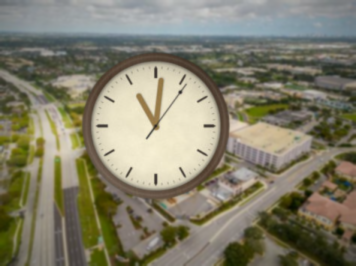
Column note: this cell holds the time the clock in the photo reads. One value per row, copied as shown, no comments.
11:01:06
